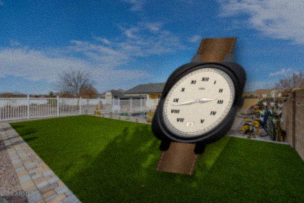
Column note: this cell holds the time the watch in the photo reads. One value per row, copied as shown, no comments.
2:43
